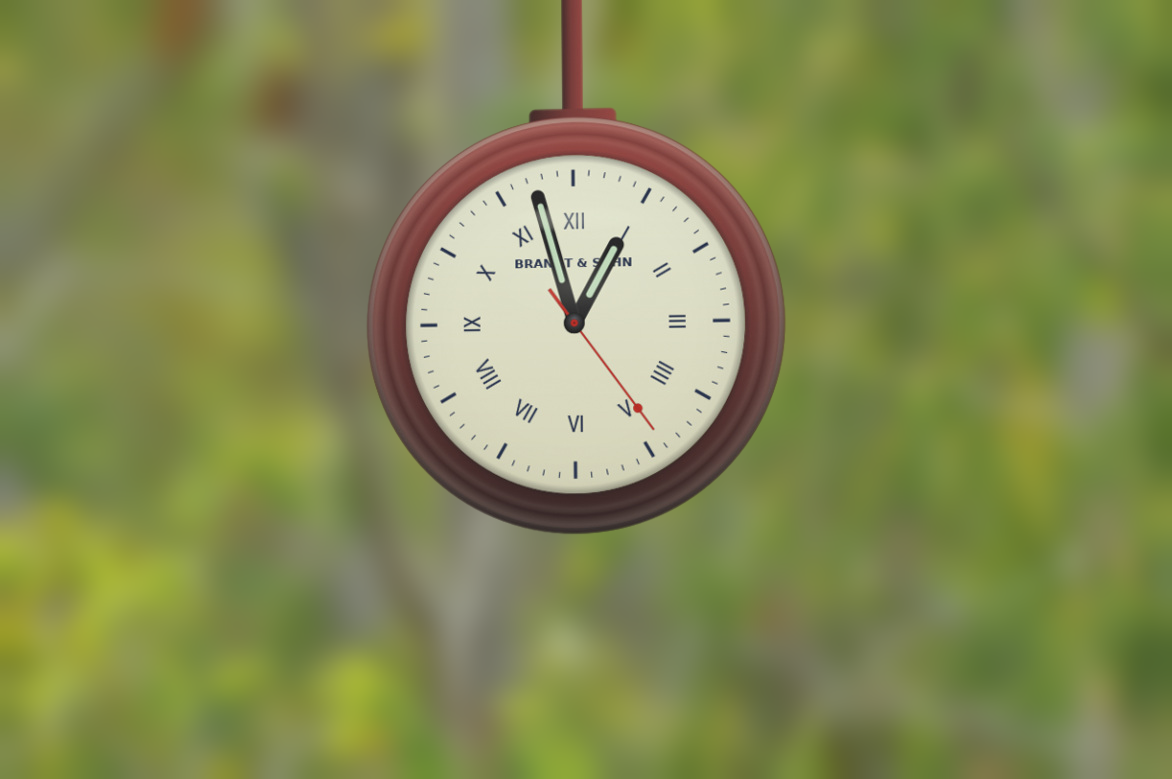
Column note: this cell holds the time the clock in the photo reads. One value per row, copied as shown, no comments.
12:57:24
